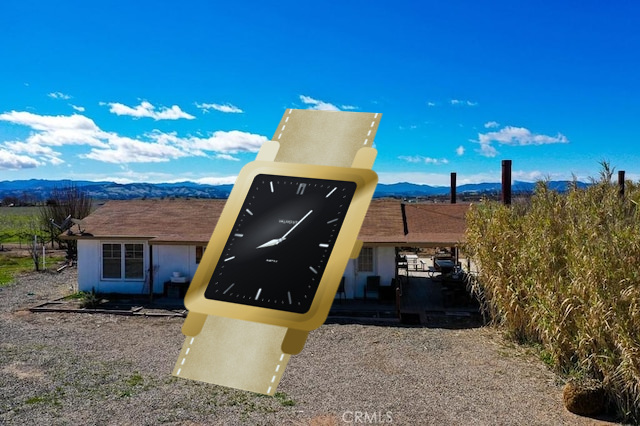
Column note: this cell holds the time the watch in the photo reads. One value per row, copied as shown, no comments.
8:05
